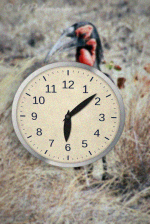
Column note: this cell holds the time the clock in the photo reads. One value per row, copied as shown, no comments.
6:08
